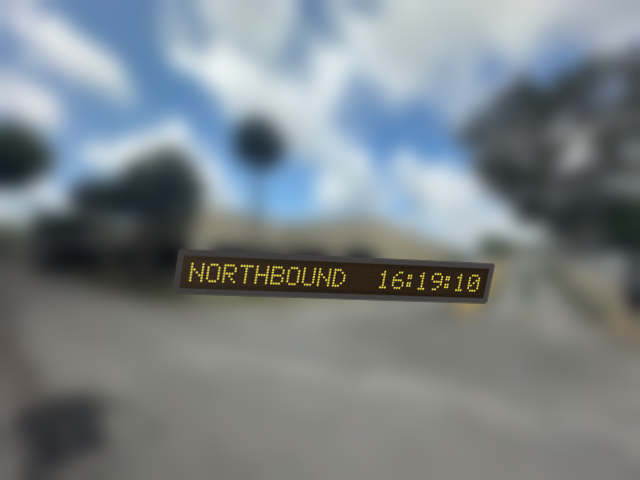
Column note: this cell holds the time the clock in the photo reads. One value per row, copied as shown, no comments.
16:19:10
